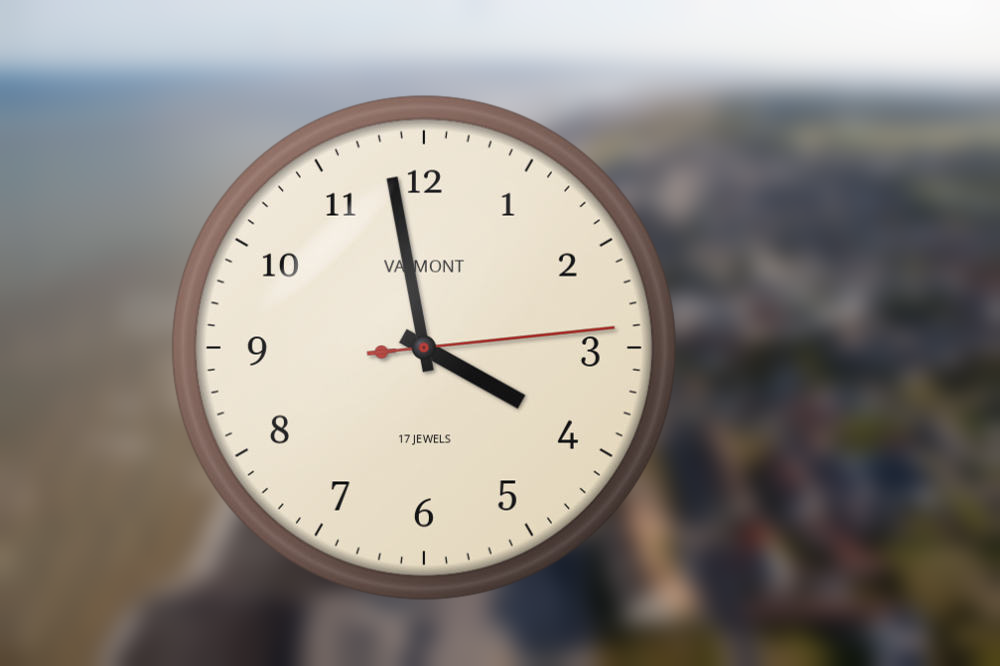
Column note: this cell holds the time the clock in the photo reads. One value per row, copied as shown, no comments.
3:58:14
